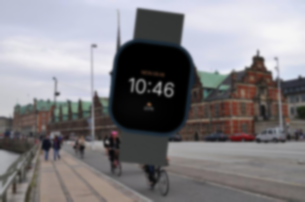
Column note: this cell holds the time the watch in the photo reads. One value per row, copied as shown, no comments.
10:46
